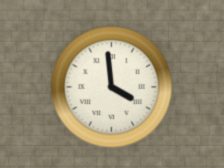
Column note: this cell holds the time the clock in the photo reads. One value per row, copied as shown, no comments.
3:59
